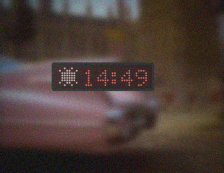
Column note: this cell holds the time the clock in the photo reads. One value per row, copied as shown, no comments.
14:49
